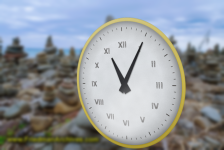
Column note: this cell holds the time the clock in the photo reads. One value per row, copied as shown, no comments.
11:05
